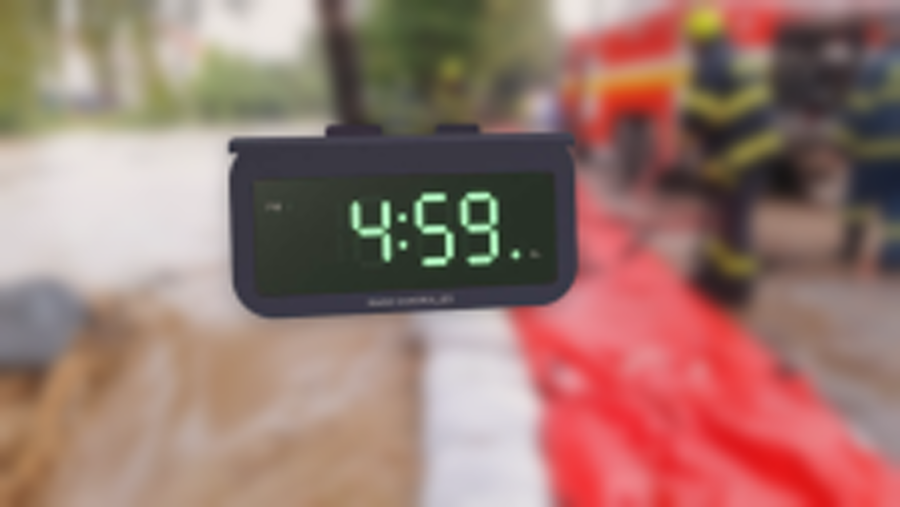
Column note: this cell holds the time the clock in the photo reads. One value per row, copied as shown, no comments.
4:59
